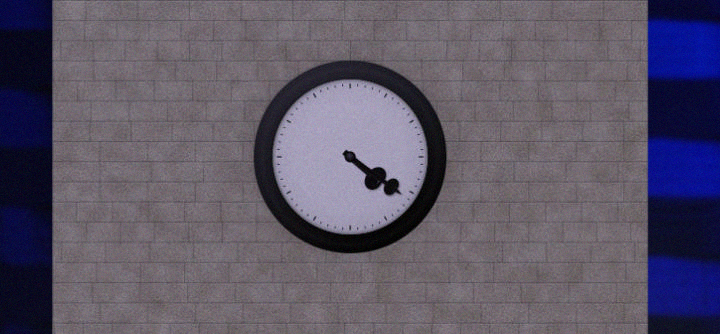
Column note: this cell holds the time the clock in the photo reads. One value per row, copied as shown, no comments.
4:21
